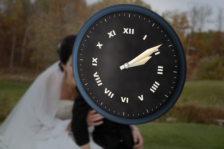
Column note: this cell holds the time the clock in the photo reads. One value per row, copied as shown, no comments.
2:09
